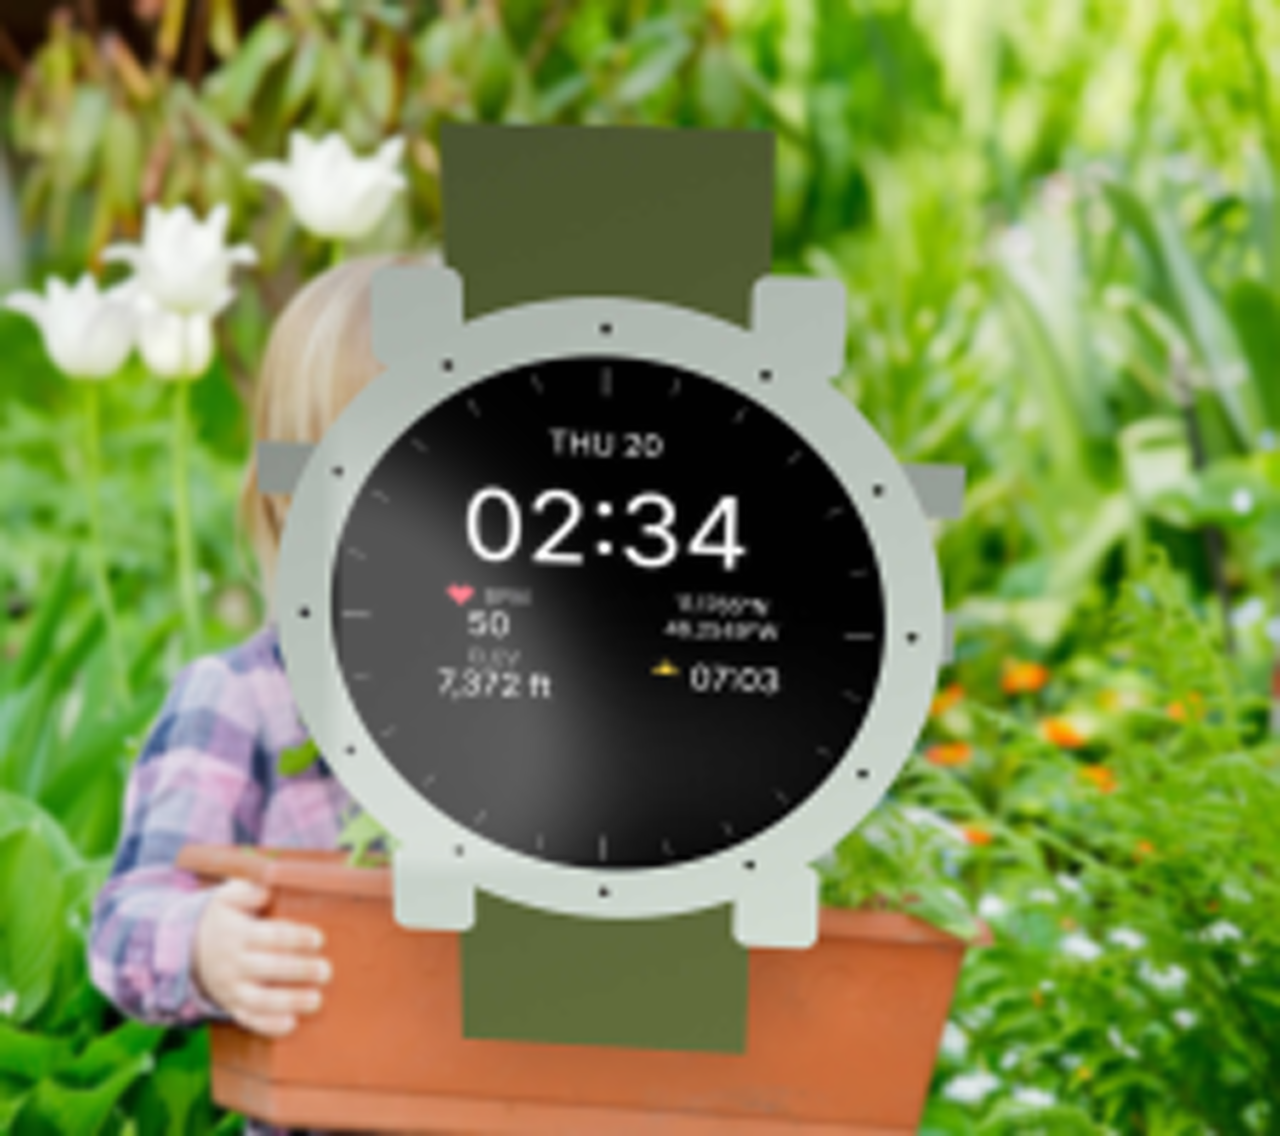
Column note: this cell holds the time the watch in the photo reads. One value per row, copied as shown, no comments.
2:34
